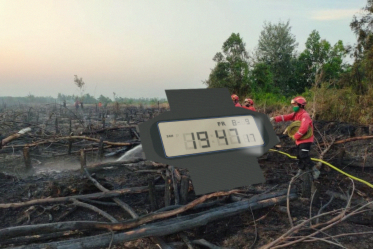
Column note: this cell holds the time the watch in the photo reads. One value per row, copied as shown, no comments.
19:47
